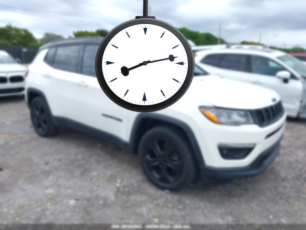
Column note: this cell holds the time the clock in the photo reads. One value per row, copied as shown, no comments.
8:13
